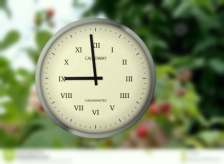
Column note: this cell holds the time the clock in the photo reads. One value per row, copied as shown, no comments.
8:59
